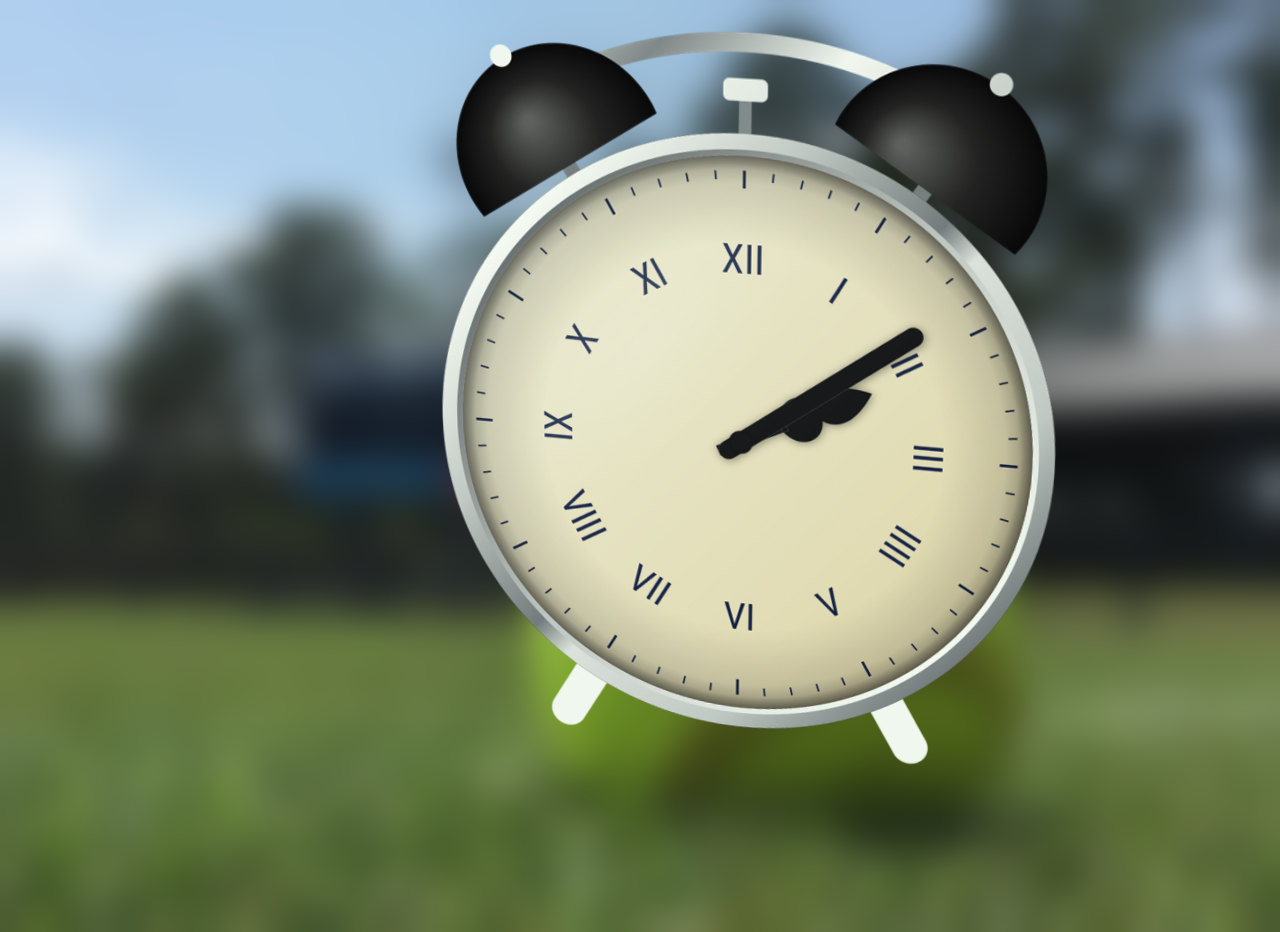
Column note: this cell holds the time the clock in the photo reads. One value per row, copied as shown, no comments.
2:09
